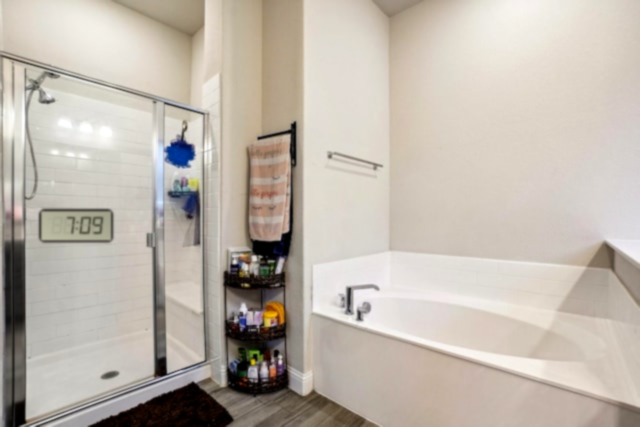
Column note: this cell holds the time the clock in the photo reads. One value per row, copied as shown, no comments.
7:09
